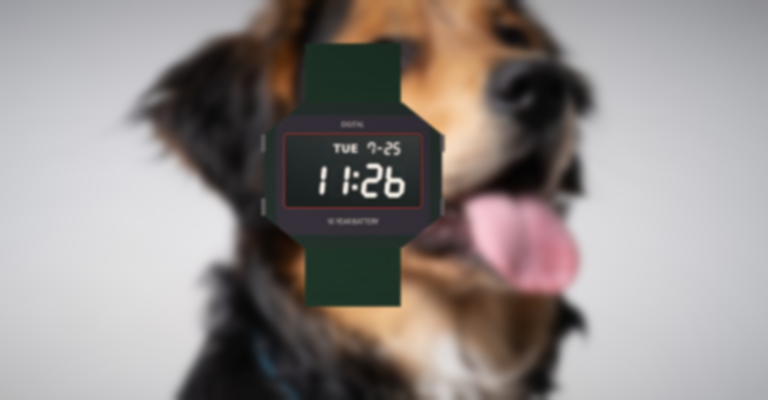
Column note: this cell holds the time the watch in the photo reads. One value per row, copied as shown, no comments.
11:26
